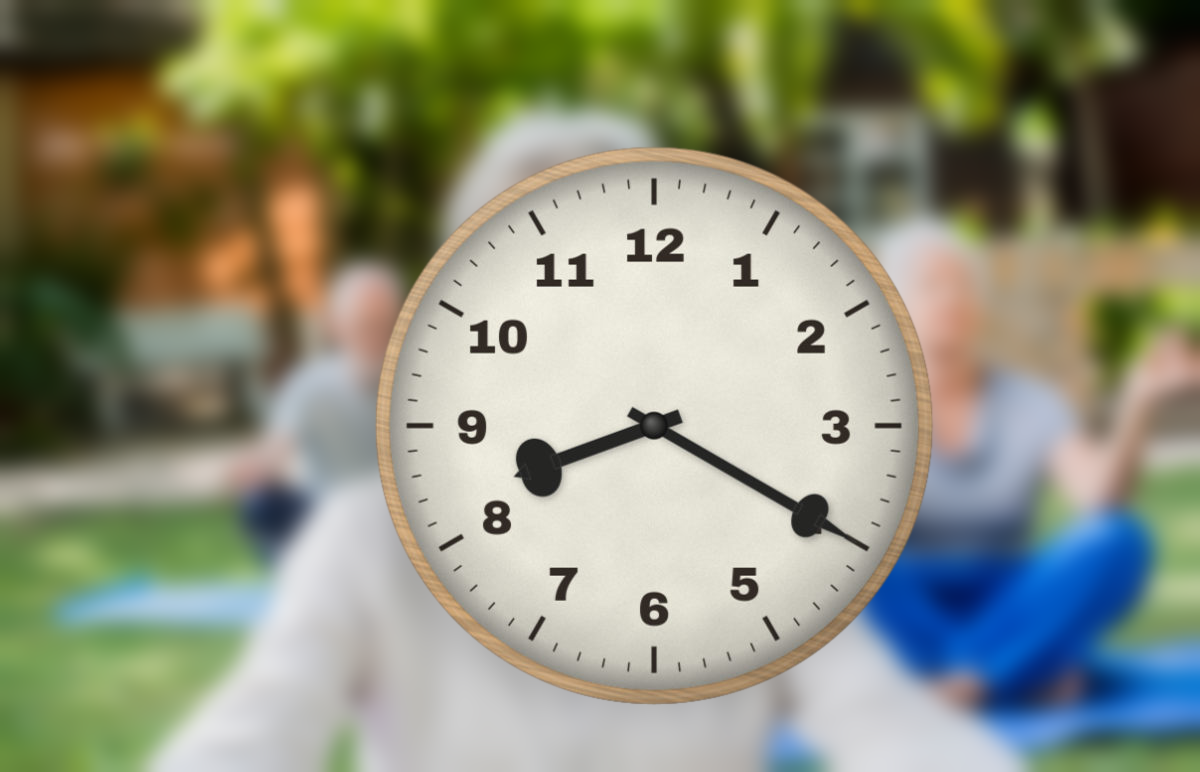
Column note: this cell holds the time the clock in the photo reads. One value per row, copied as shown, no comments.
8:20
